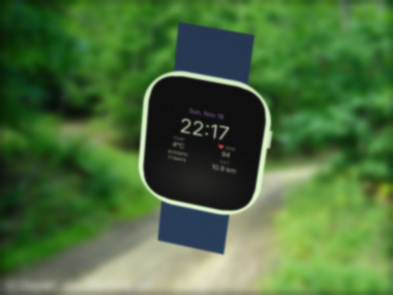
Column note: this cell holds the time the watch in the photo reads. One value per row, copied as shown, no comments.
22:17
